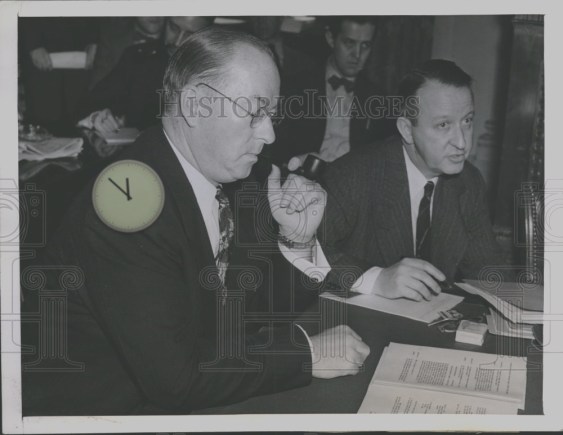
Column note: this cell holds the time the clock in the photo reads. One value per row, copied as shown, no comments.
11:52
